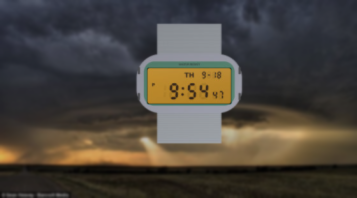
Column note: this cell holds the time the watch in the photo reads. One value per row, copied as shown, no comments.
9:54
